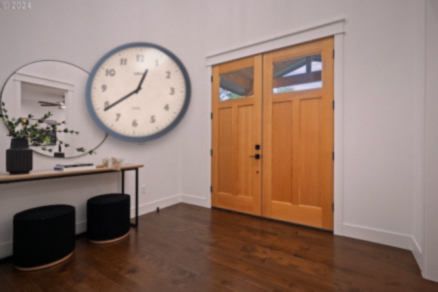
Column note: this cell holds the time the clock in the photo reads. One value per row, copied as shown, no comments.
12:39
